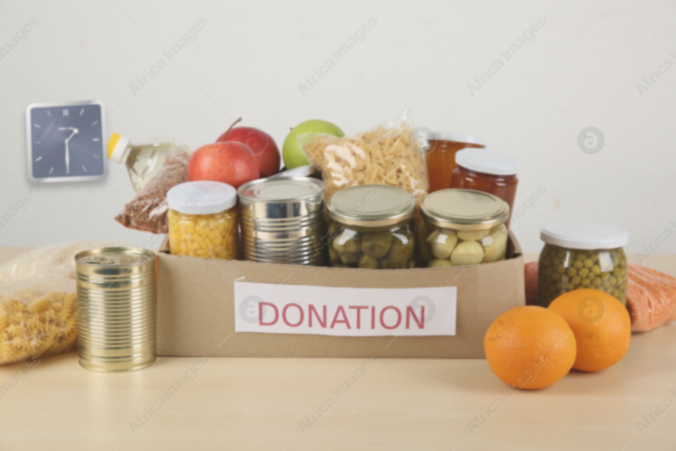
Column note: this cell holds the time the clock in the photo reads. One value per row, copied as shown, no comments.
1:30
